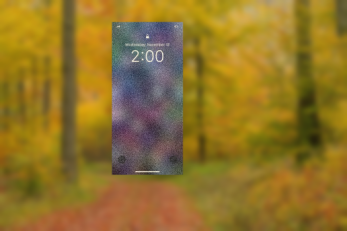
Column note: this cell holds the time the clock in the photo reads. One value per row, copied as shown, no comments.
2:00
